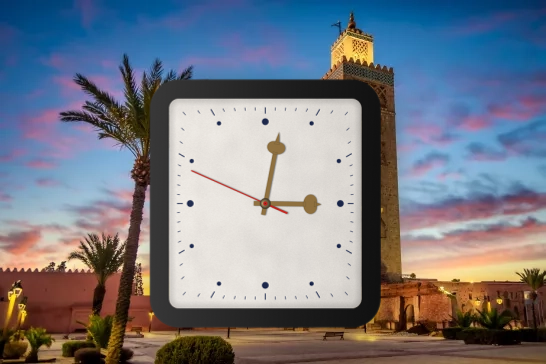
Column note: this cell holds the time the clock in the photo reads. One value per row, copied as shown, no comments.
3:01:49
